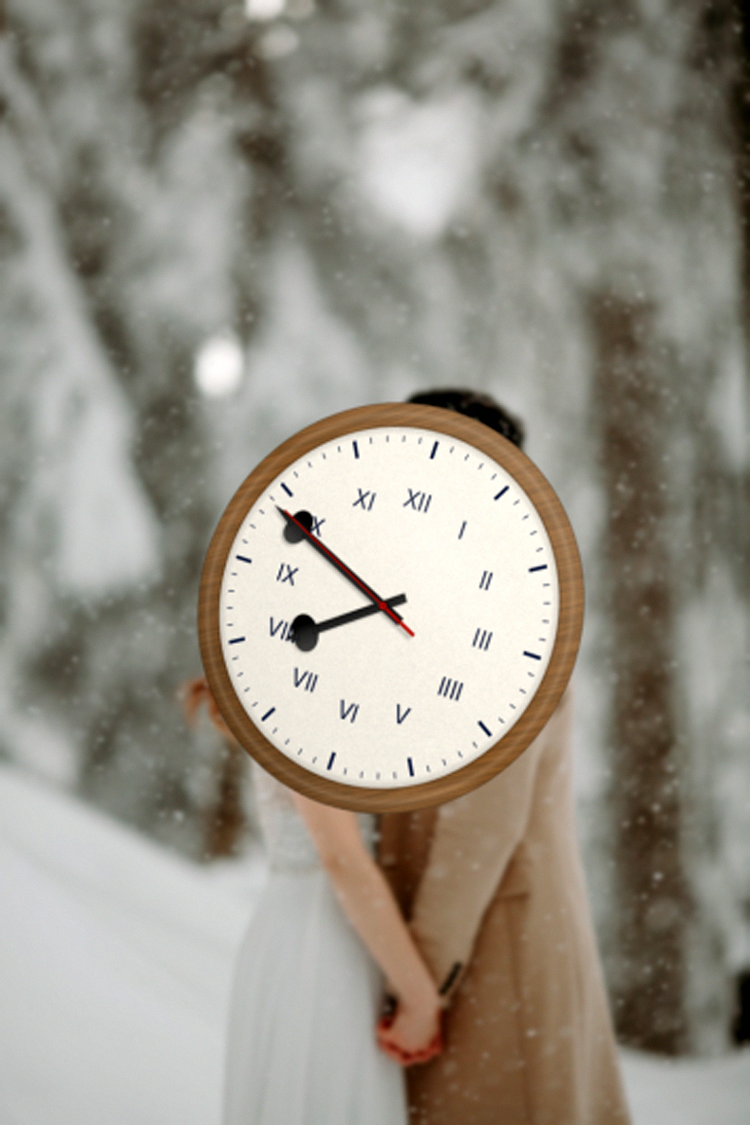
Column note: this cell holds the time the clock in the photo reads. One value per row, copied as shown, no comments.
7:48:49
